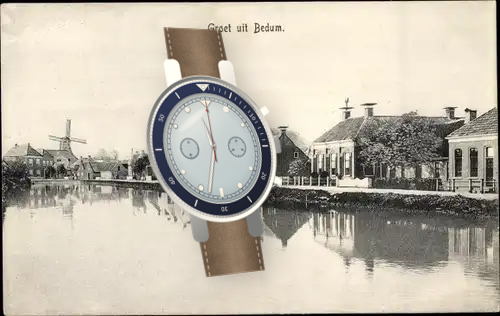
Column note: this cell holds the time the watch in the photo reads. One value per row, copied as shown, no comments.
11:33
